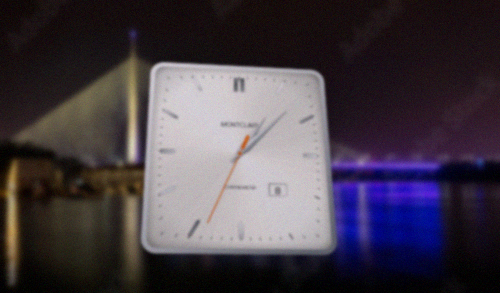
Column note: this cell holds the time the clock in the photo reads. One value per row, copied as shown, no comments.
1:07:34
